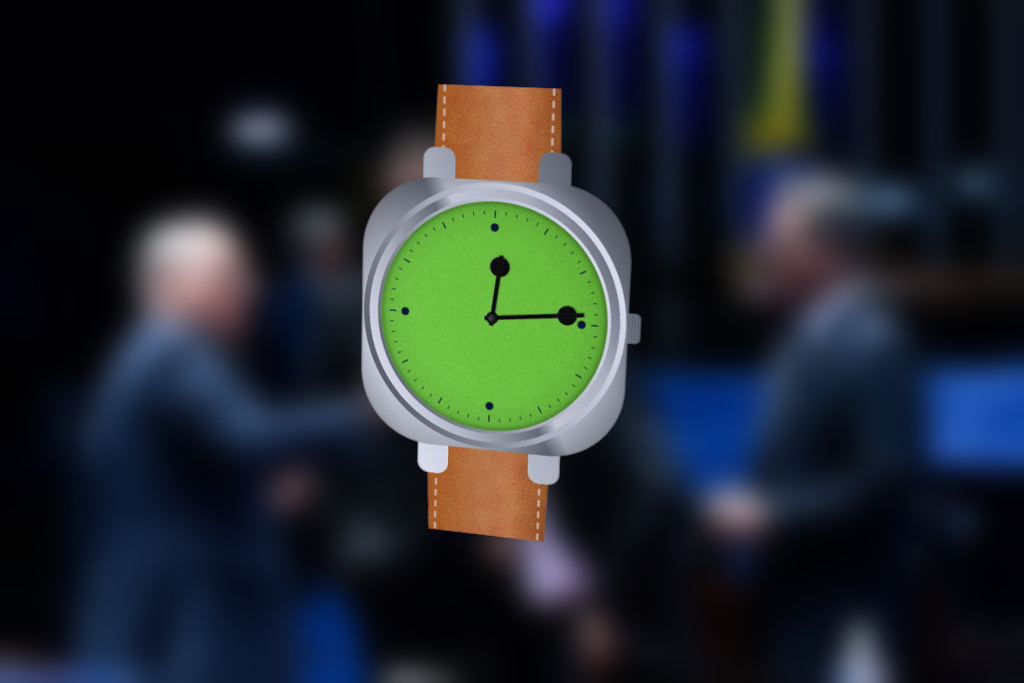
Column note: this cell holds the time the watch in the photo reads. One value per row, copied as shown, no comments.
12:14
